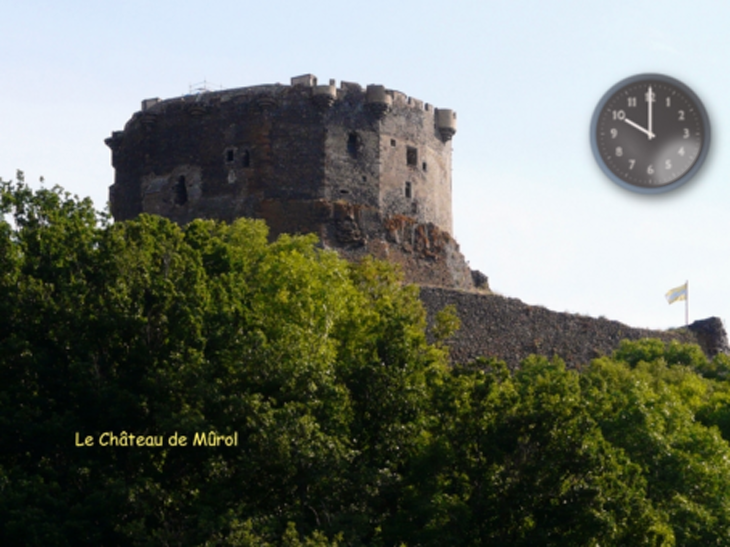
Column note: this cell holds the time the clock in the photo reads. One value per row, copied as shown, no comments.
10:00
